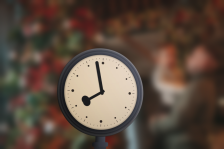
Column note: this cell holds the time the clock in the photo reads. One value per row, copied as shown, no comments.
7:58
